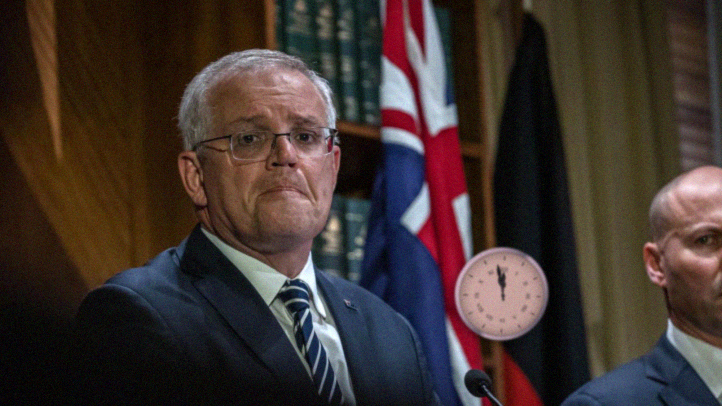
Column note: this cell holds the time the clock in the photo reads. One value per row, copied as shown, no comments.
11:58
